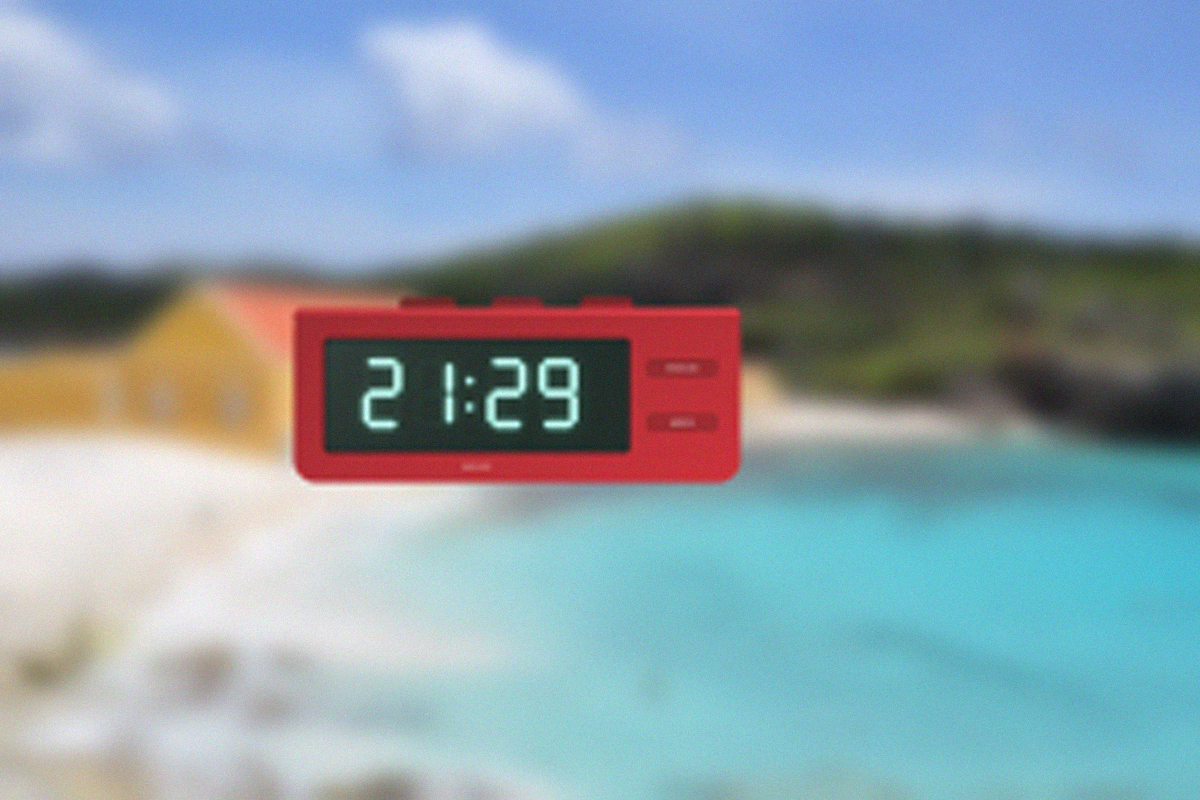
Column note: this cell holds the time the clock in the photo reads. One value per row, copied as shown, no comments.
21:29
